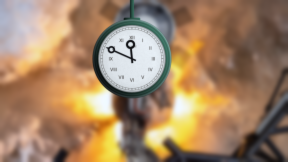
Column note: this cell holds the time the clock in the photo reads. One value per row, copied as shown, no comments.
11:49
